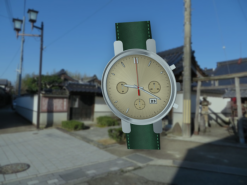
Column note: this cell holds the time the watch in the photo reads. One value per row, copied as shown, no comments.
9:20
